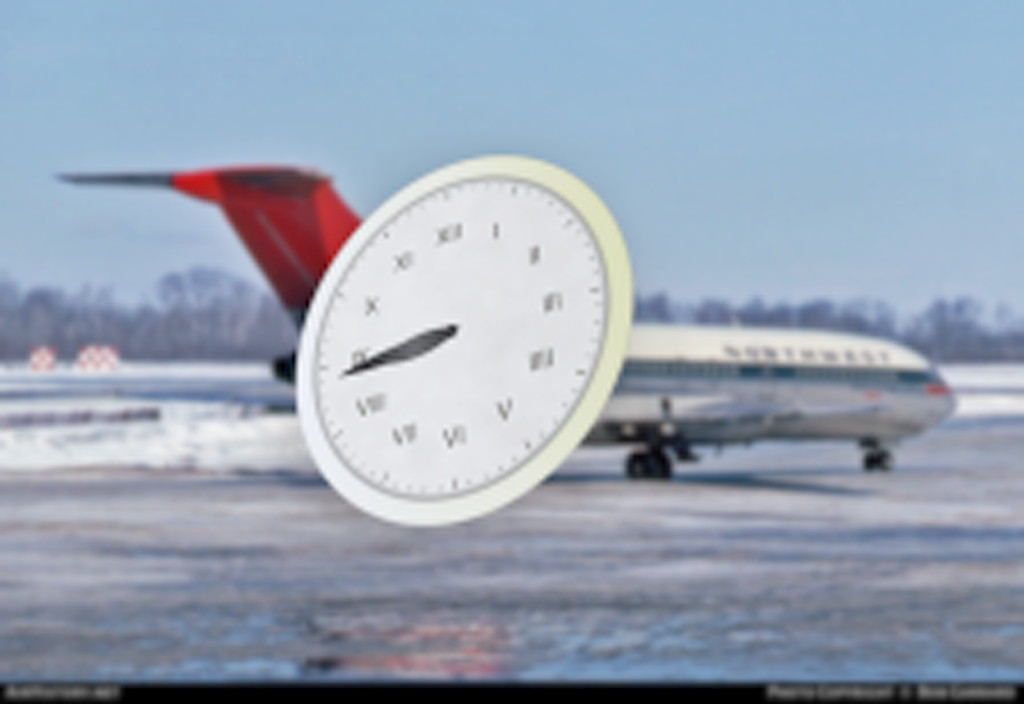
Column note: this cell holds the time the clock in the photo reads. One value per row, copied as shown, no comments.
8:44
